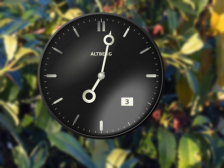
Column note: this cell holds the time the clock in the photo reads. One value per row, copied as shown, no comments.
7:02
